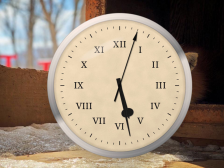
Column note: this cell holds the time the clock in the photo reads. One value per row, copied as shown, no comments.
5:28:03
